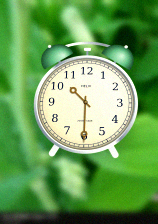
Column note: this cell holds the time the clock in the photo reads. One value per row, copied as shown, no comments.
10:30
